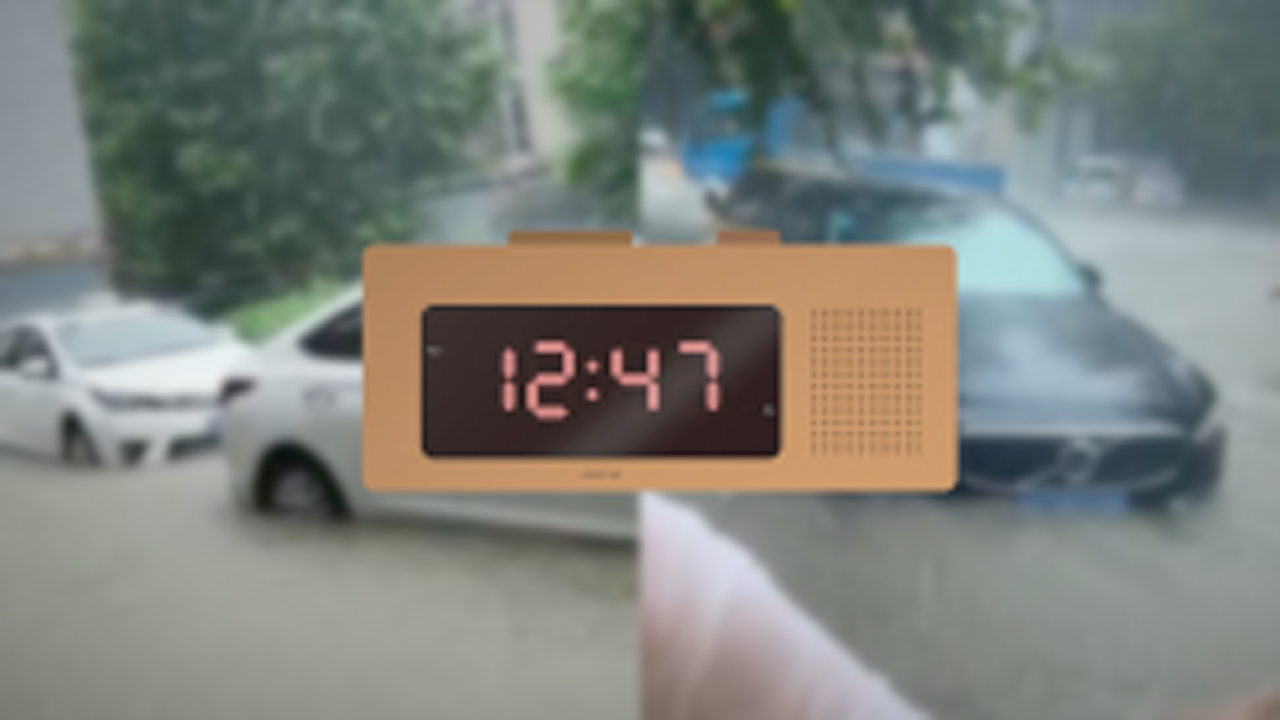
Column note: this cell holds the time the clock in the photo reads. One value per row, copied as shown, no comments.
12:47
